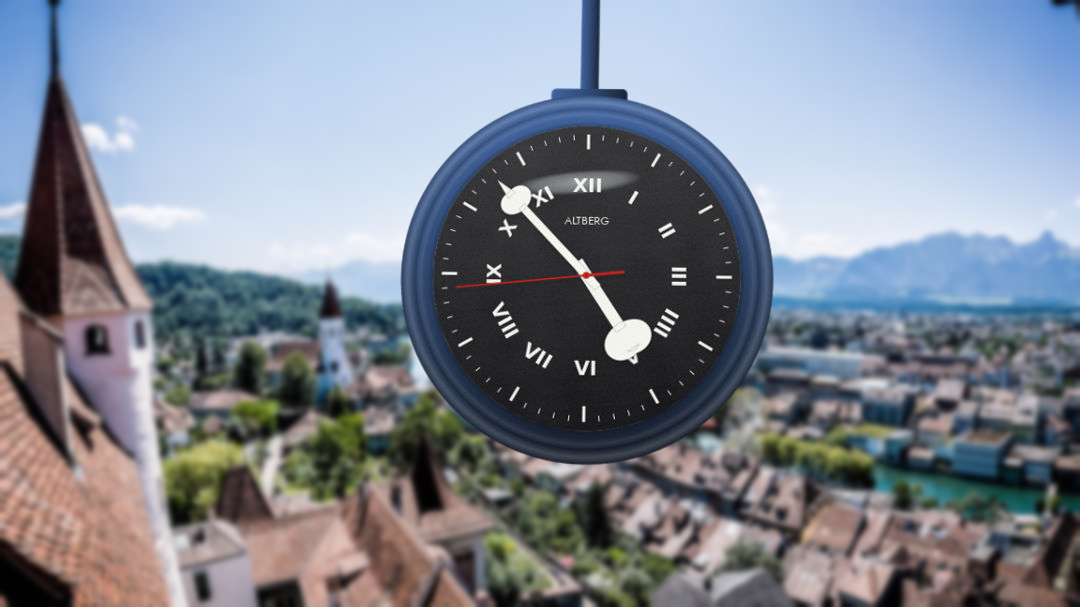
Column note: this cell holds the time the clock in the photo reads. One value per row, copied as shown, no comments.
4:52:44
